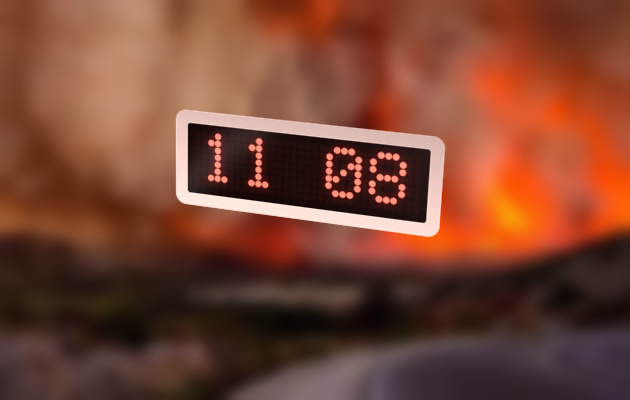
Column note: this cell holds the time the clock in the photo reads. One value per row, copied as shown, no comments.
11:08
